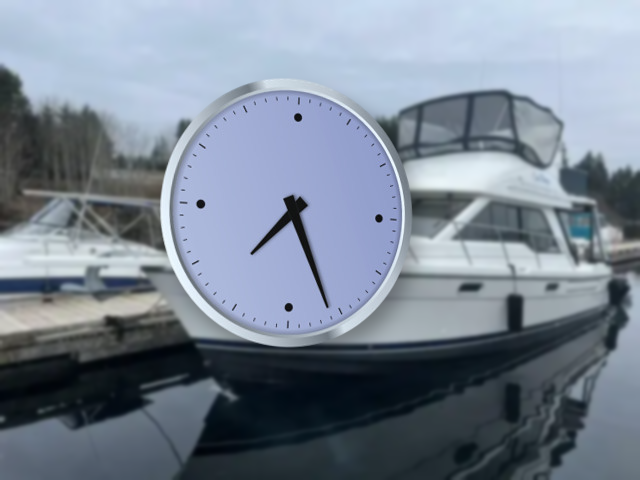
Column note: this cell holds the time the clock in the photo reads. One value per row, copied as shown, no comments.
7:26
